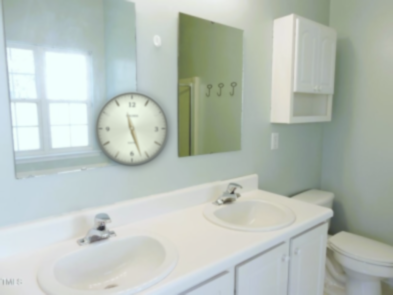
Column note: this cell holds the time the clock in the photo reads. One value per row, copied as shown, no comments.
11:27
